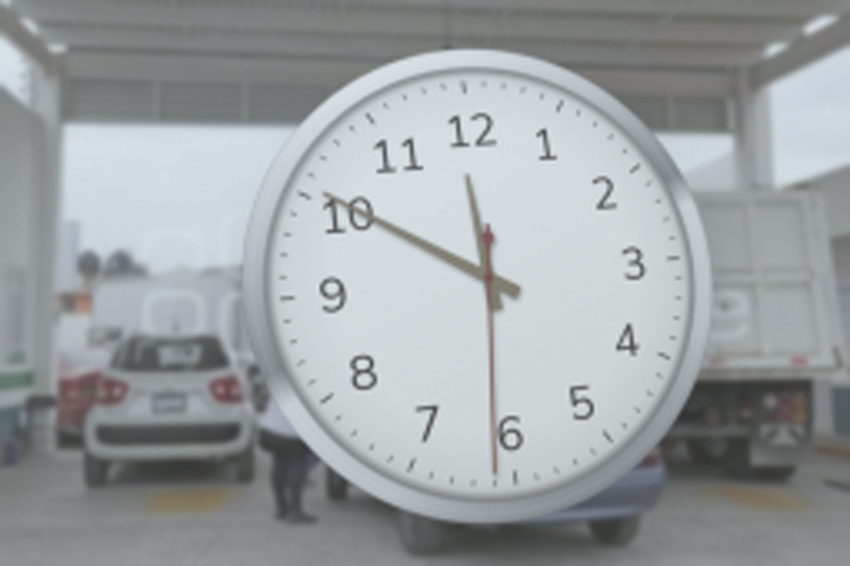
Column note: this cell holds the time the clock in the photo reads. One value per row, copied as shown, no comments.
11:50:31
